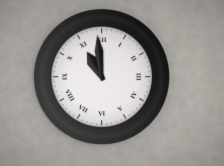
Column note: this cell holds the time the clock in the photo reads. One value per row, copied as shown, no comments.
10:59
